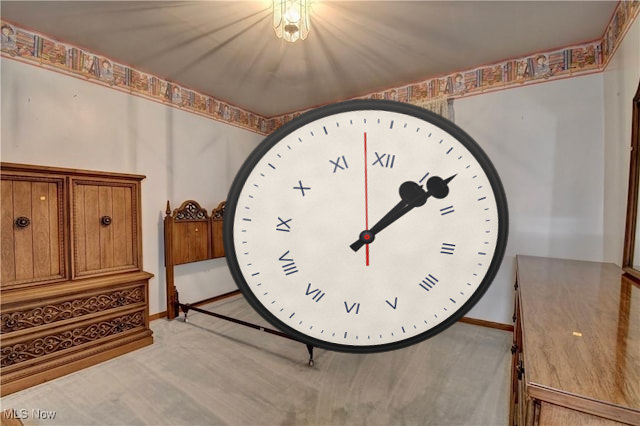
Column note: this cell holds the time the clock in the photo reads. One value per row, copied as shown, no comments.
1:06:58
